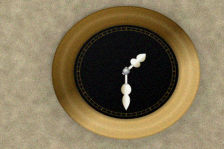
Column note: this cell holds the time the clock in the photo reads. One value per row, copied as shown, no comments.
1:30
